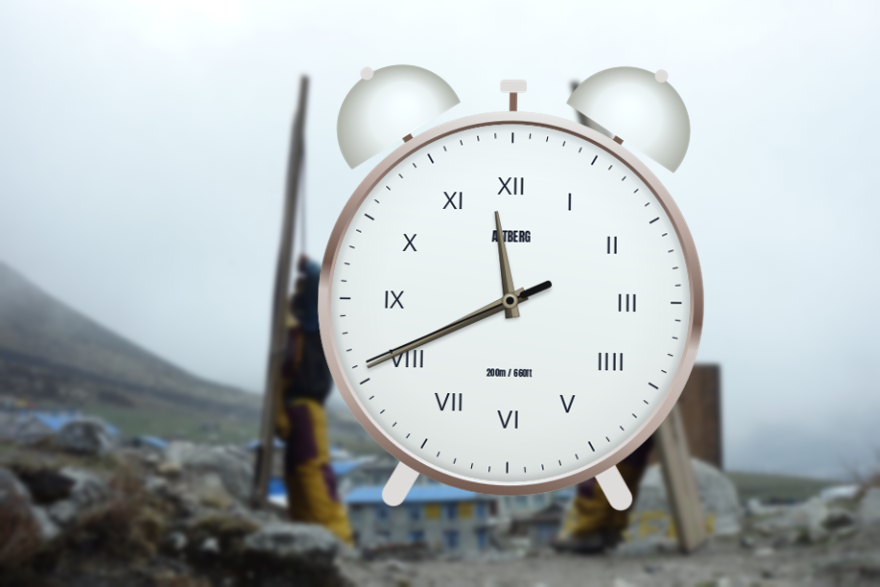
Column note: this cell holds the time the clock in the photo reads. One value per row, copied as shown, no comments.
11:40:41
